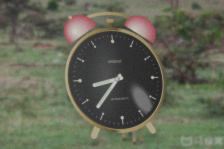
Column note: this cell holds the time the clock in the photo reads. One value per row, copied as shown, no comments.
8:37
